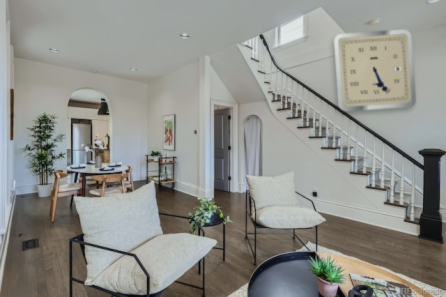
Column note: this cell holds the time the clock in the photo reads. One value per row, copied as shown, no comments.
5:26
